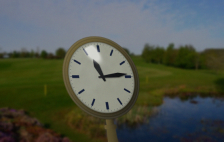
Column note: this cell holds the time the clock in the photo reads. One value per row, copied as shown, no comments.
11:14
